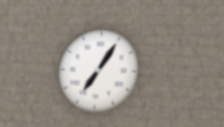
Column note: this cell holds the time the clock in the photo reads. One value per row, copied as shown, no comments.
7:05
